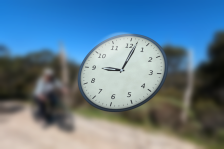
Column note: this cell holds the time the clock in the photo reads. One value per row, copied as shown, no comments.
9:02
